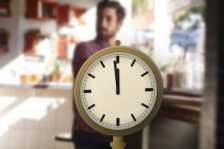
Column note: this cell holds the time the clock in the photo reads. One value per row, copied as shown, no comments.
11:59
